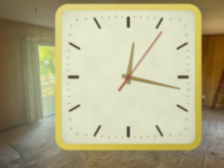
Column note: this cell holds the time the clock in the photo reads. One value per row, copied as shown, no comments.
12:17:06
